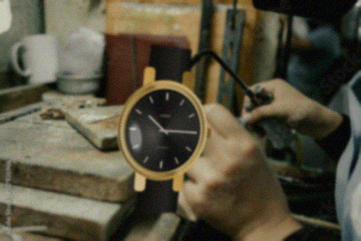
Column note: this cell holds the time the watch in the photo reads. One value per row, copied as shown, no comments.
10:15
